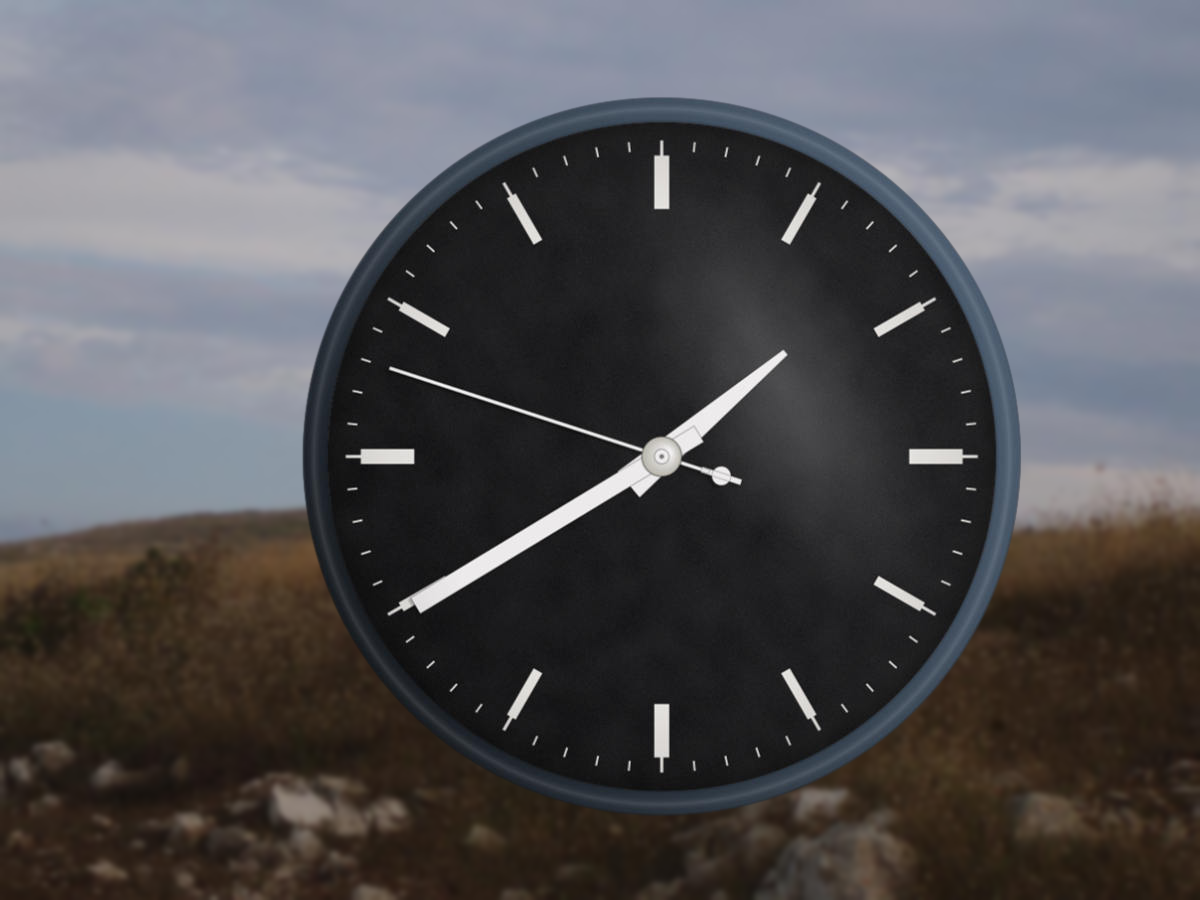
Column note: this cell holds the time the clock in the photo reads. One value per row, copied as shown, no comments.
1:39:48
